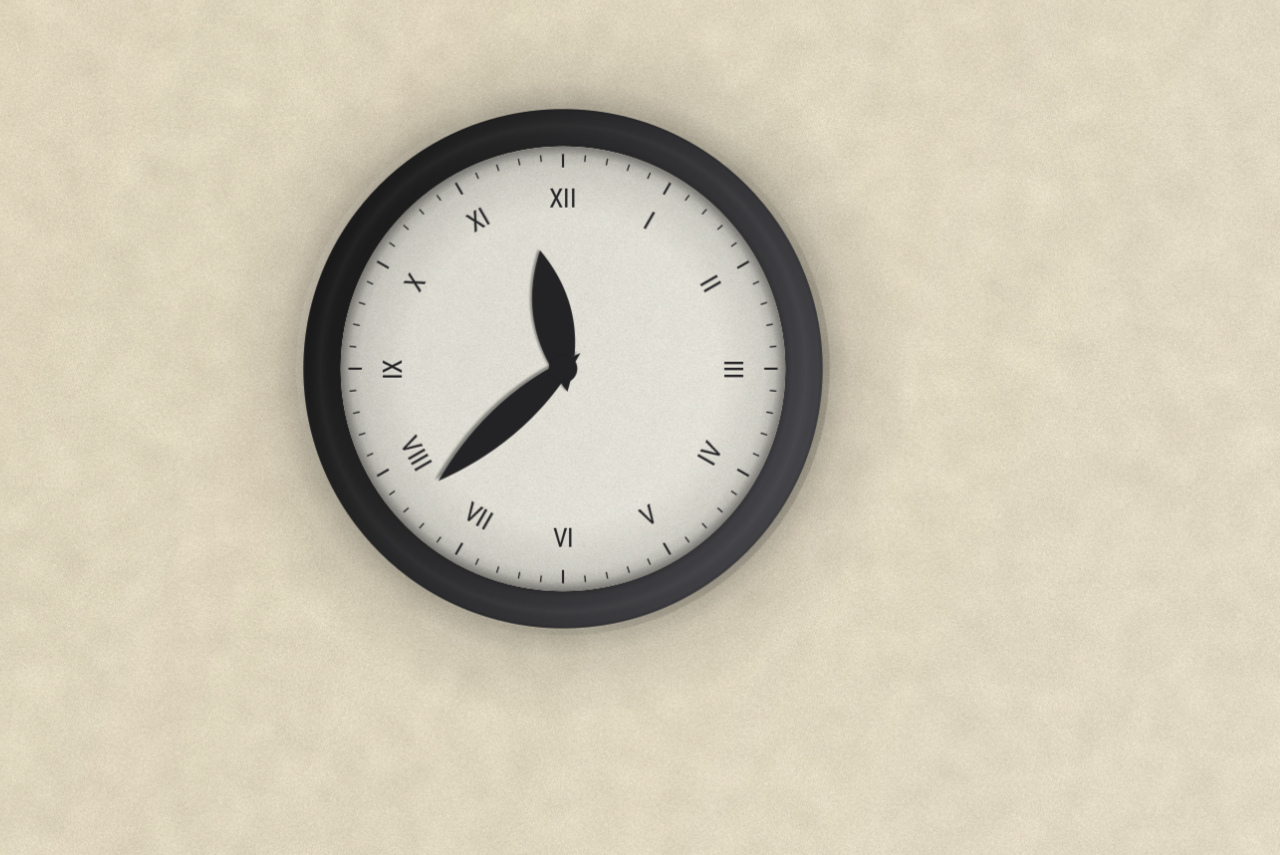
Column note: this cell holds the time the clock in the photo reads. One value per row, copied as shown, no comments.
11:38
